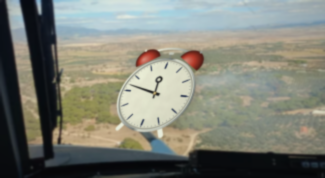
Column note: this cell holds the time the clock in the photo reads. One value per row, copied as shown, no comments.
11:47
